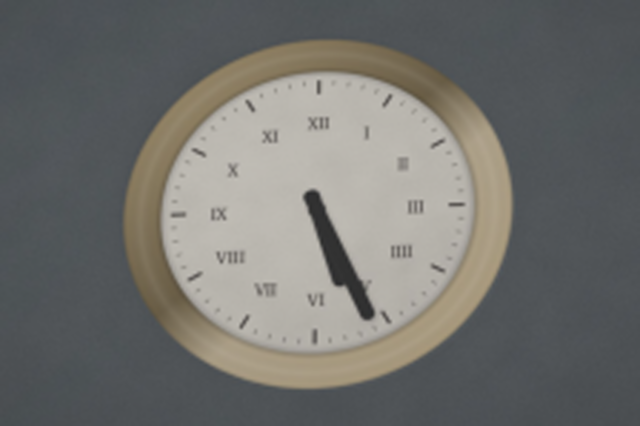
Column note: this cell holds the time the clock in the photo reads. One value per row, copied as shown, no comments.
5:26
